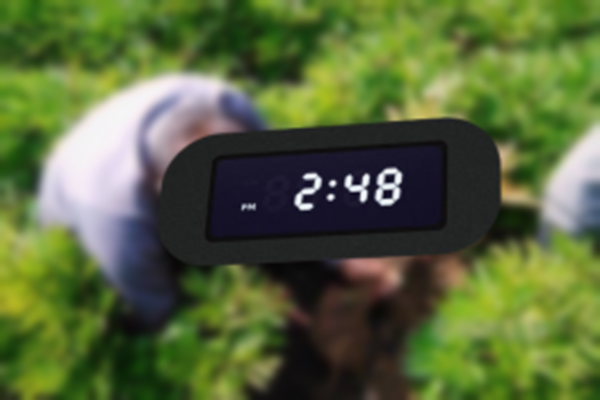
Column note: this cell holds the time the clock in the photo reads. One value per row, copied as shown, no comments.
2:48
